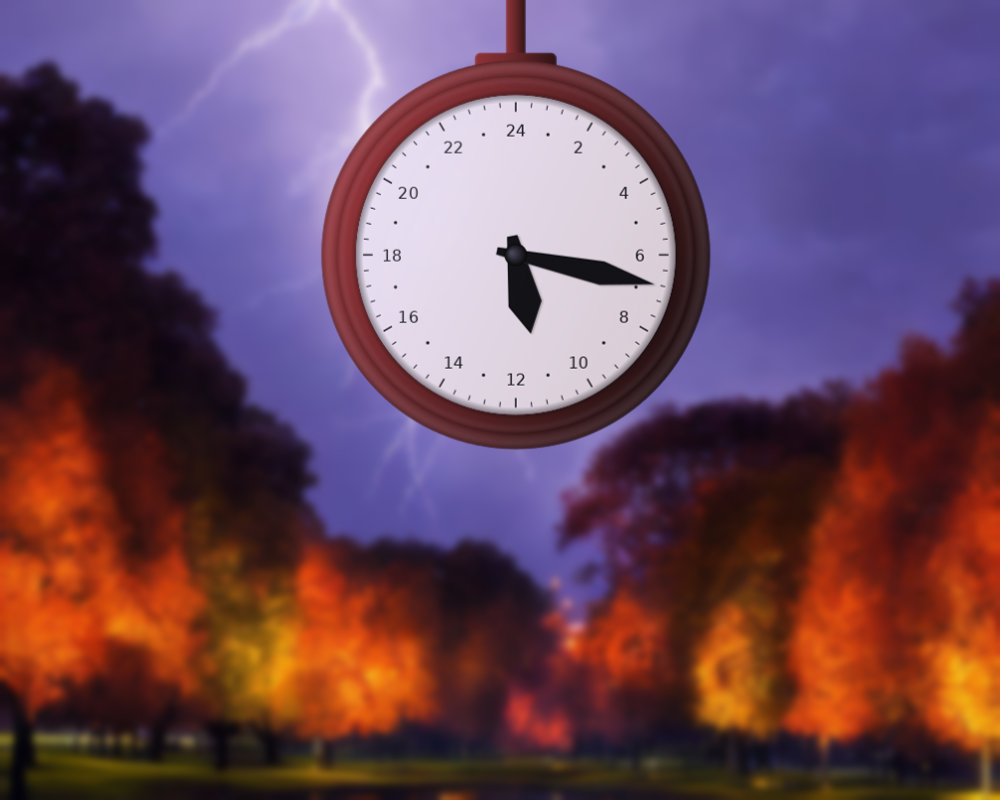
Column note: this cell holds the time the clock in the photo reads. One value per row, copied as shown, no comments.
11:17
